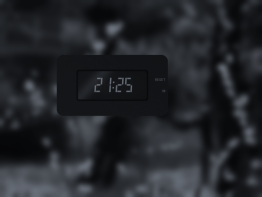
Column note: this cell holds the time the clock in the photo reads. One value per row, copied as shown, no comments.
21:25
